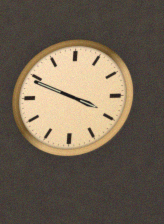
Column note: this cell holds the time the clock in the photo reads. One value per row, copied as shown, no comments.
3:49
